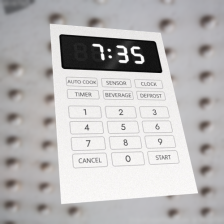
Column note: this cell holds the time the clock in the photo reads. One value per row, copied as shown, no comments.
7:35
